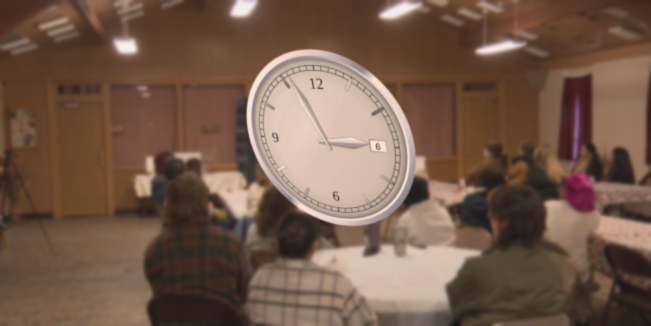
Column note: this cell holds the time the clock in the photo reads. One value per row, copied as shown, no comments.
2:56
